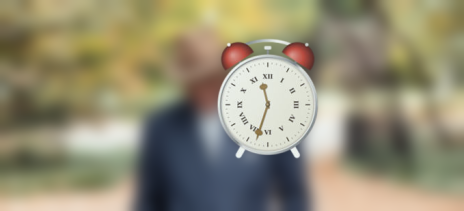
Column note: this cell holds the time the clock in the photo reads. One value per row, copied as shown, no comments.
11:33
